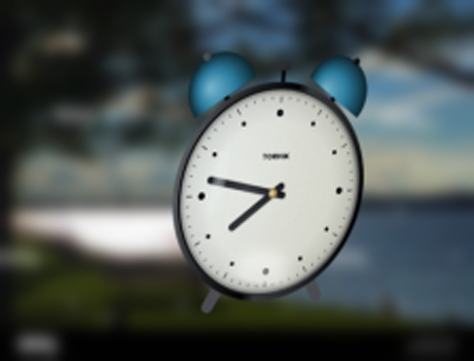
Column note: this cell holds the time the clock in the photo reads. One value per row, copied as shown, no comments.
7:47
